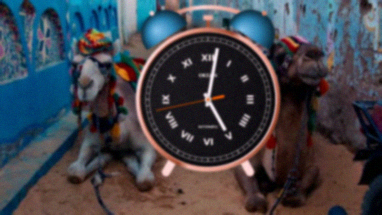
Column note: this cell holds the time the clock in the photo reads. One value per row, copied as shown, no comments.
5:01:43
